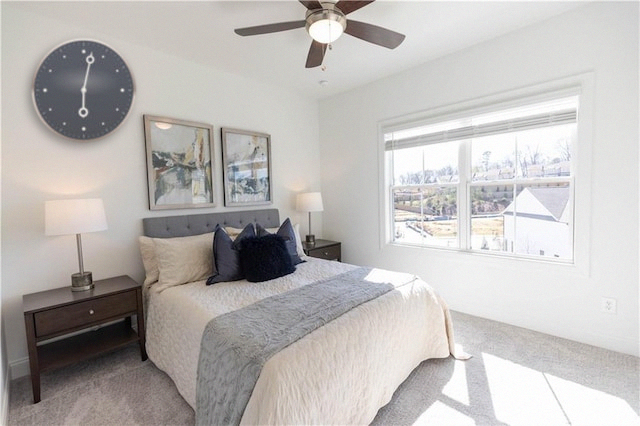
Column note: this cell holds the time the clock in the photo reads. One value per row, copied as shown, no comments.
6:02
